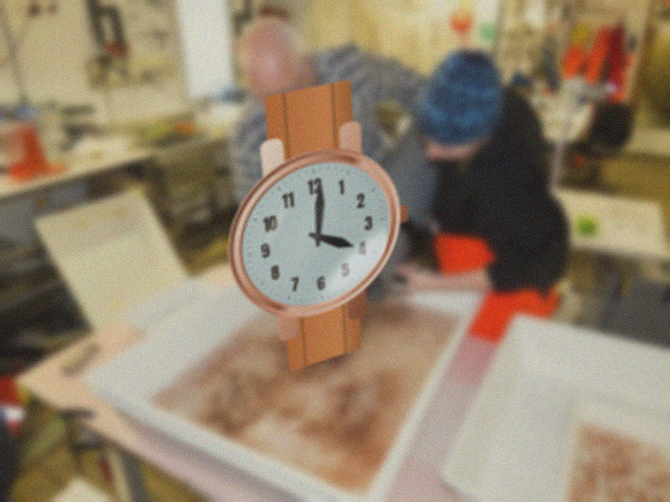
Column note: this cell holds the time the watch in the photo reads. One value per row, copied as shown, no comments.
4:01
